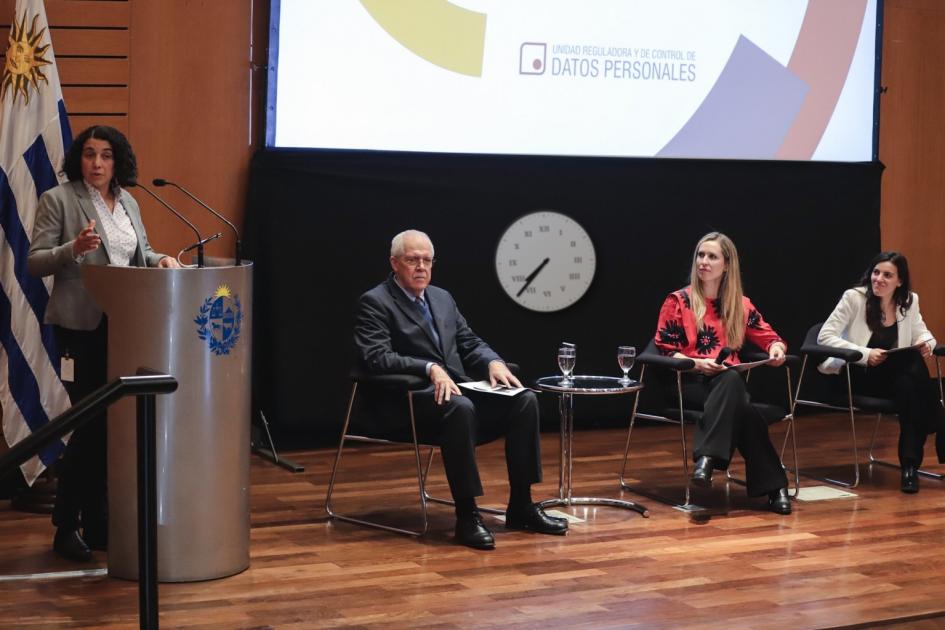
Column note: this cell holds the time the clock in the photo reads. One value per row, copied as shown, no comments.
7:37
